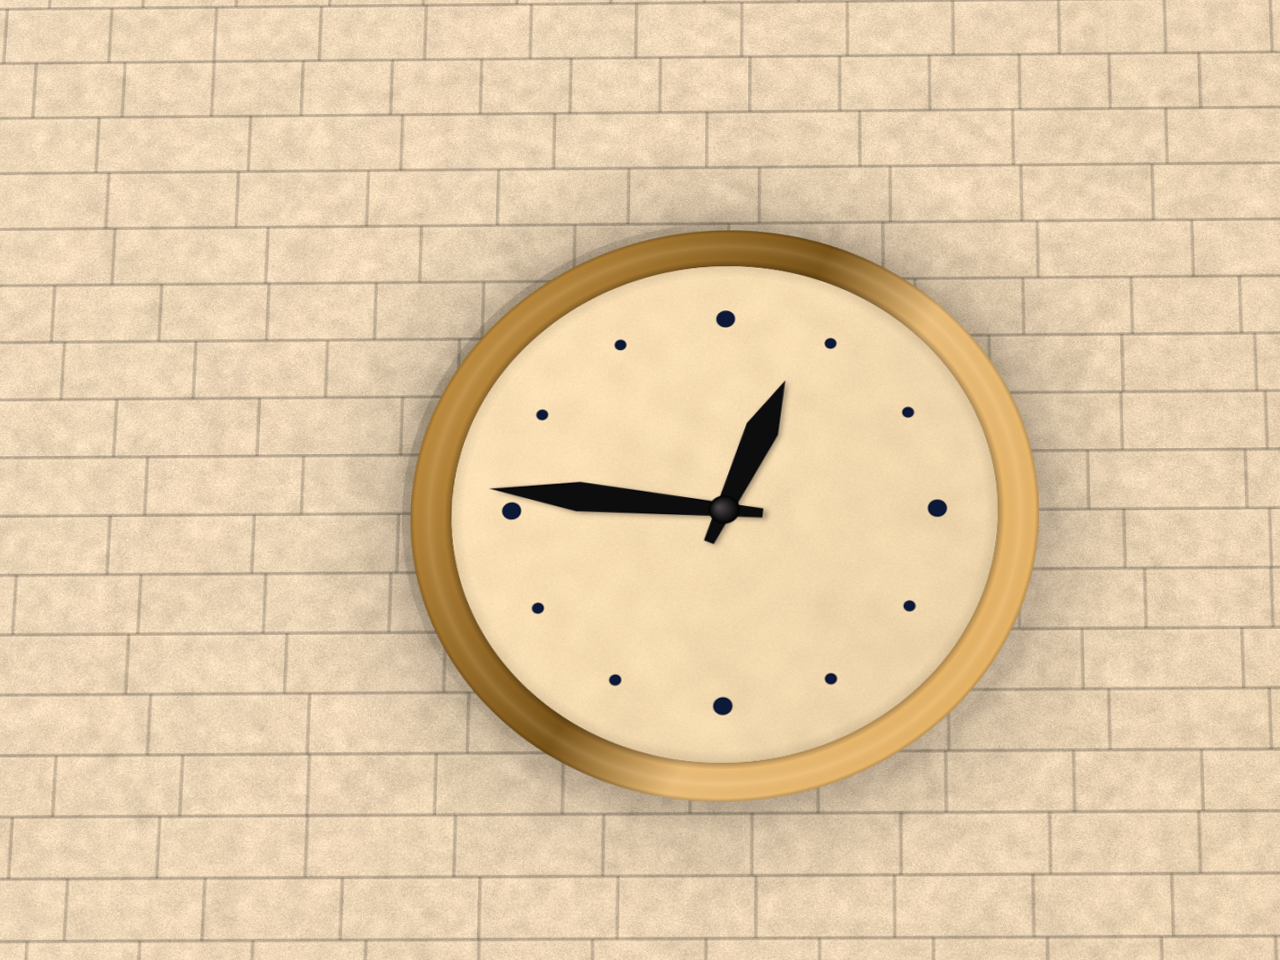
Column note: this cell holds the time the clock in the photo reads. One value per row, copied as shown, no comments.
12:46
